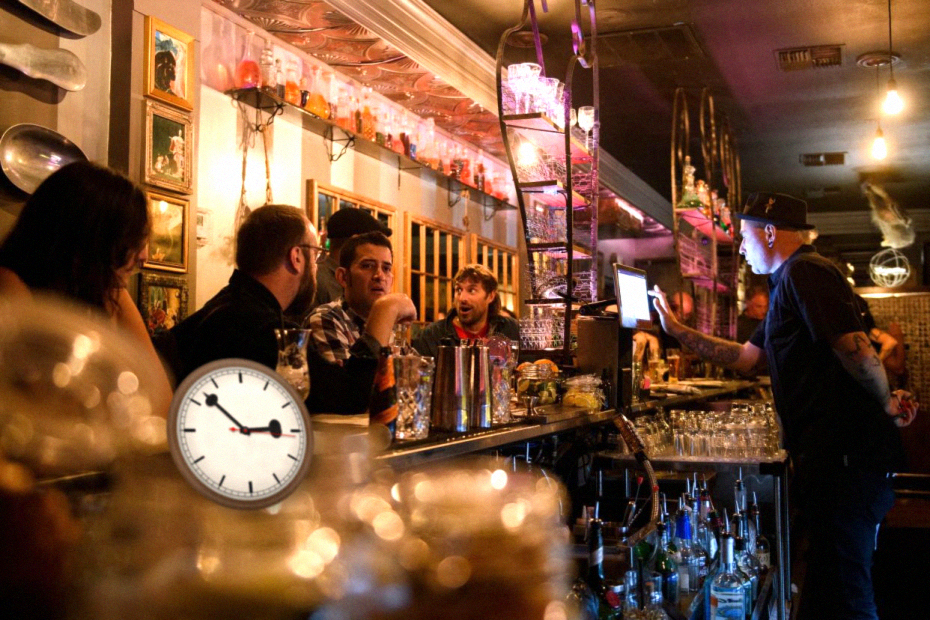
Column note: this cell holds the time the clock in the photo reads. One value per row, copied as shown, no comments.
2:52:16
